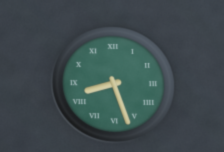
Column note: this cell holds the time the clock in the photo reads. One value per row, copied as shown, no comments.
8:27
